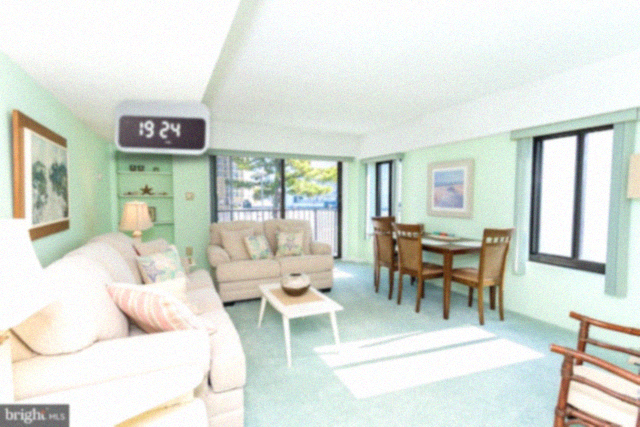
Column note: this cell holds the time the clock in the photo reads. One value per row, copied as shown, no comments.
19:24
